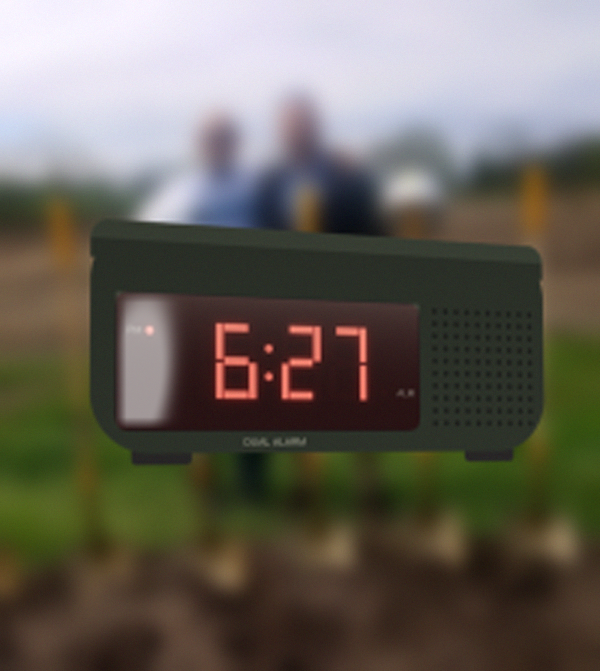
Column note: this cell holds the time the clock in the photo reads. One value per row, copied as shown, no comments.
6:27
